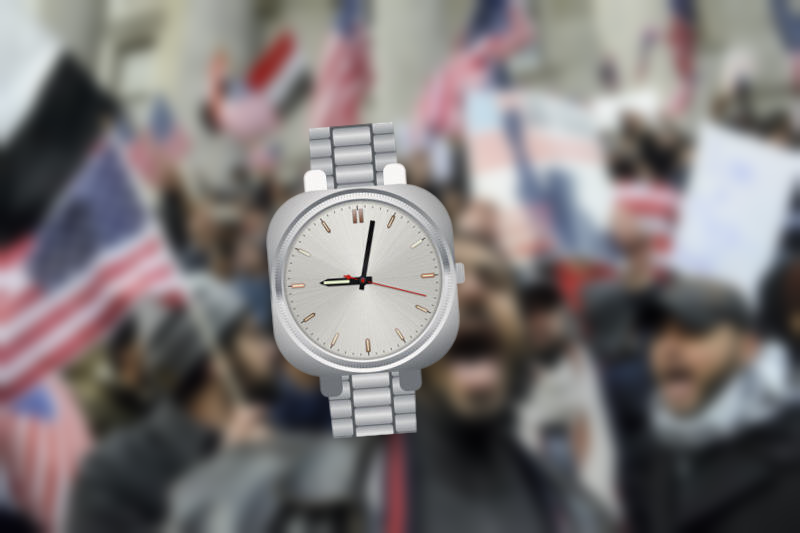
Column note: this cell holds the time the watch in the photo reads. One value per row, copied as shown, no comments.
9:02:18
